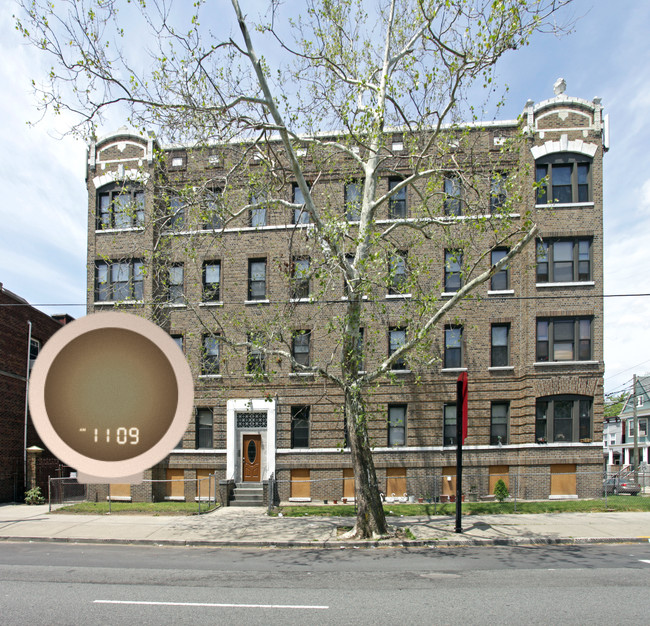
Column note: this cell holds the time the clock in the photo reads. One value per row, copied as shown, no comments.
11:09
